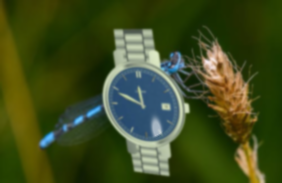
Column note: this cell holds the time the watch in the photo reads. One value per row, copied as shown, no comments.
11:49
